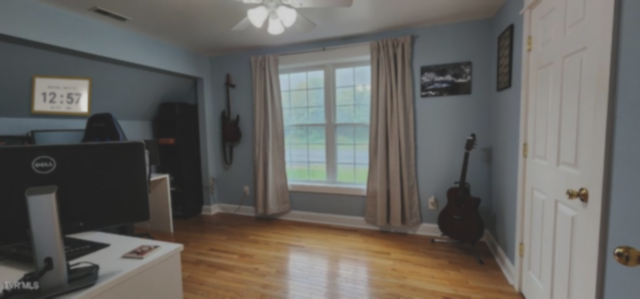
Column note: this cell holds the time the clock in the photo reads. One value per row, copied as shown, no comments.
12:57
